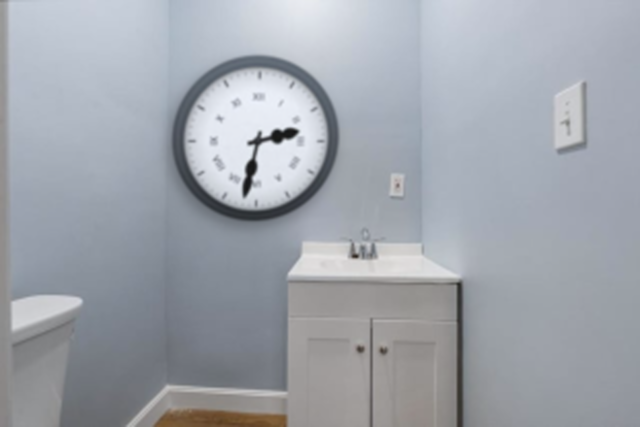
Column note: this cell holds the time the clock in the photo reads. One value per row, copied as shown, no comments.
2:32
